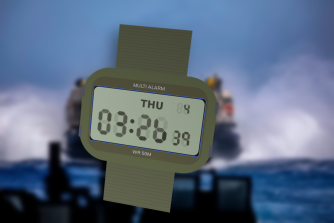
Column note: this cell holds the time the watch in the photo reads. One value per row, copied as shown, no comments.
3:26:39
